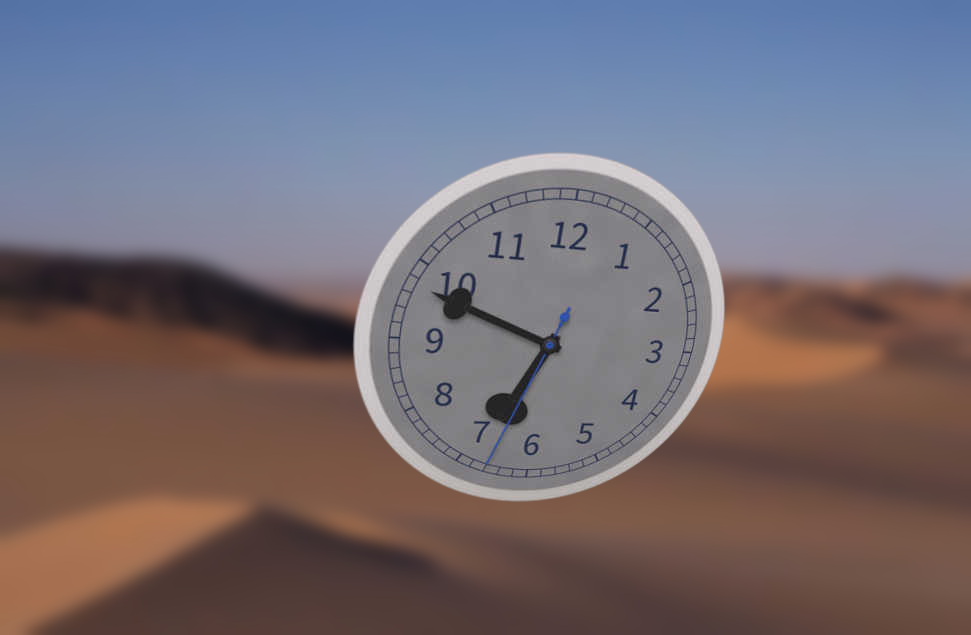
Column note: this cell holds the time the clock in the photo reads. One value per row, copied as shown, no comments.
6:48:33
